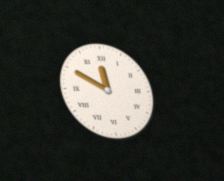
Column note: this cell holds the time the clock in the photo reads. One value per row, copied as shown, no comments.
11:50
